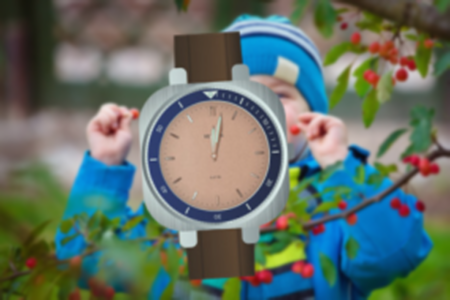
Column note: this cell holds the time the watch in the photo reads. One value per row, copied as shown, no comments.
12:02
